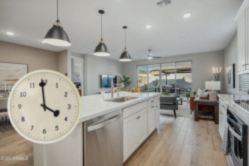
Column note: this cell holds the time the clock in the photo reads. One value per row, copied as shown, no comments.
3:59
